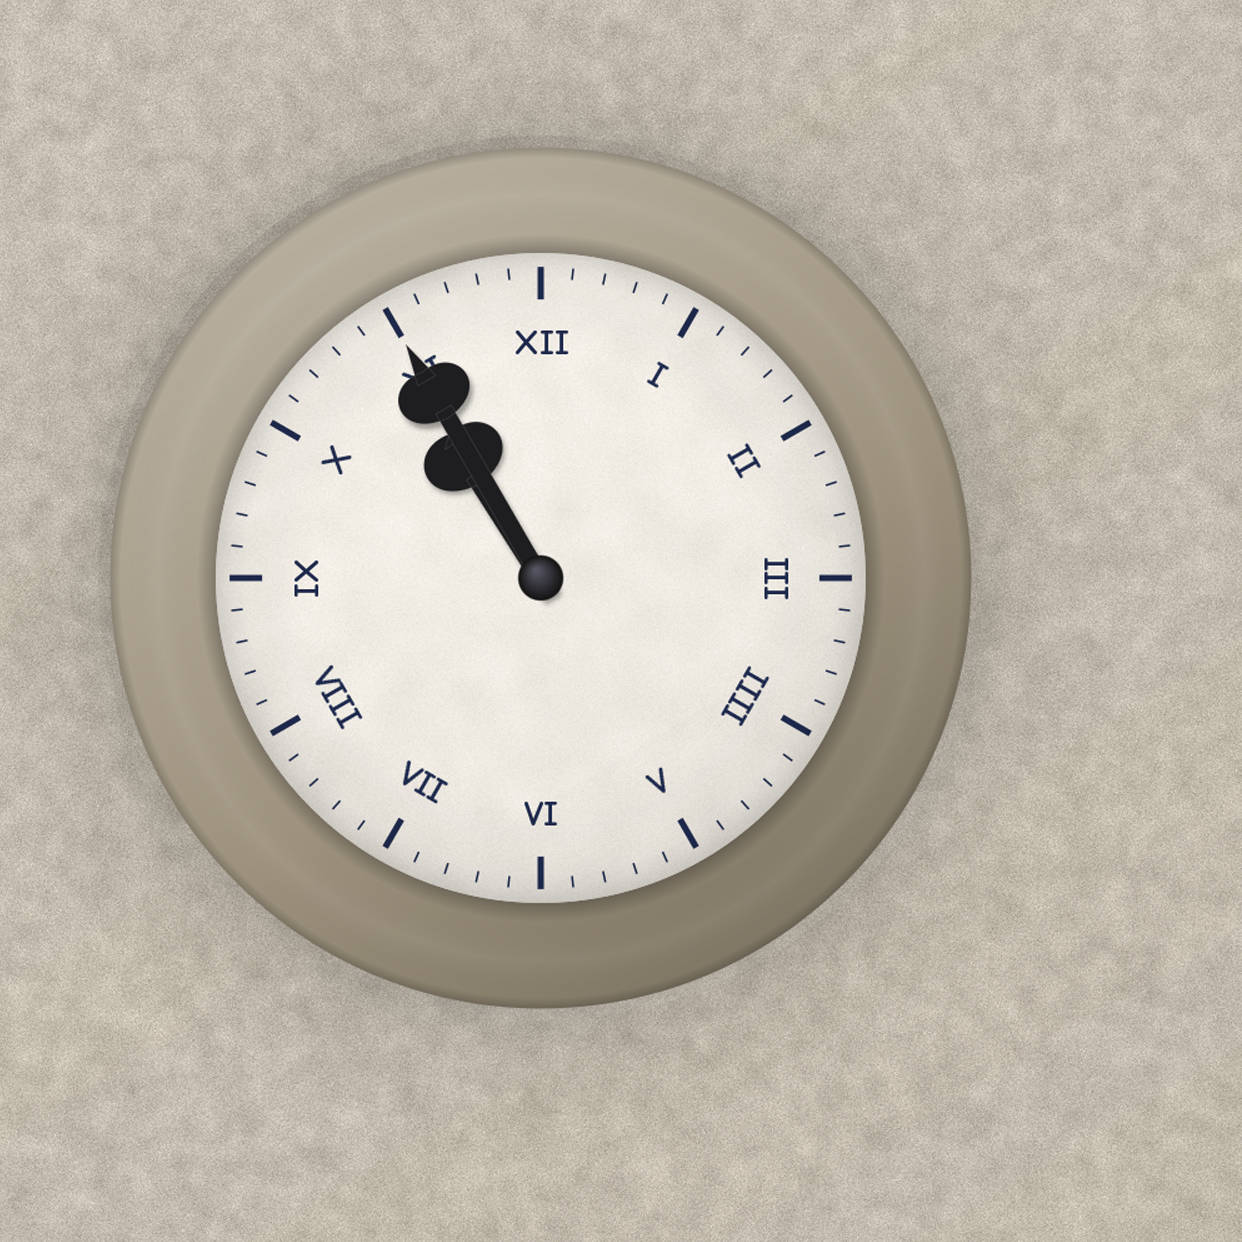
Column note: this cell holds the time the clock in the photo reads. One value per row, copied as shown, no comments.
10:55
